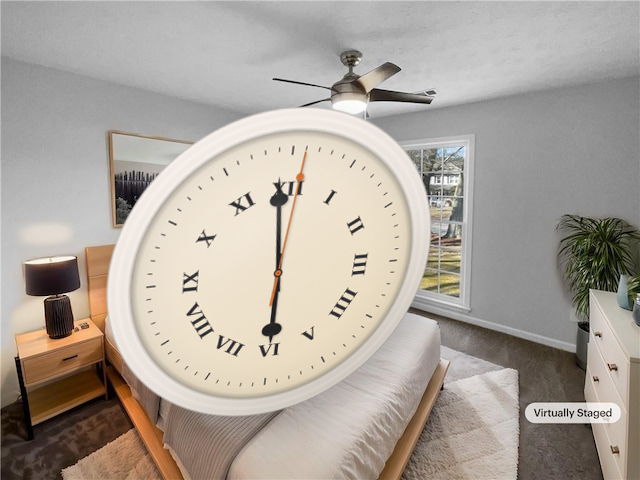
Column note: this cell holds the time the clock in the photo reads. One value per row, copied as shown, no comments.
5:59:01
